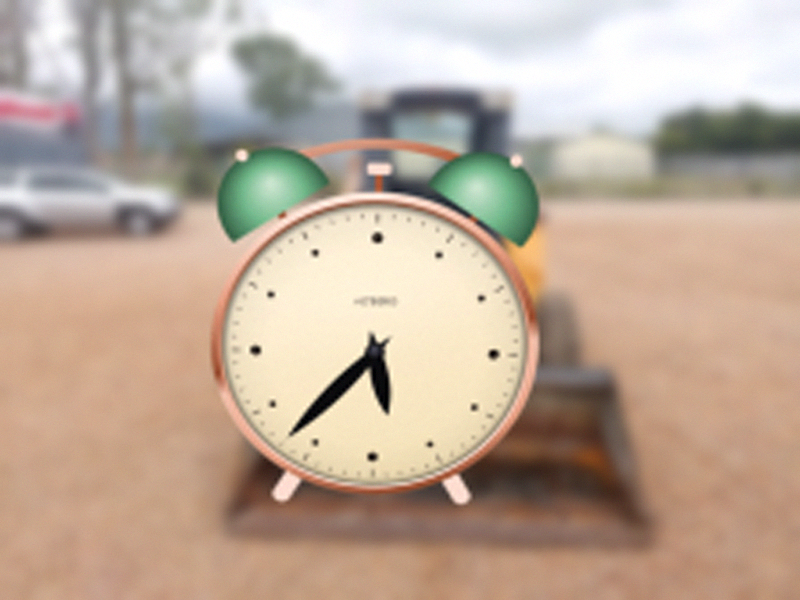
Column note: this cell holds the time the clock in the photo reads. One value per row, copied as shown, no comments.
5:37
